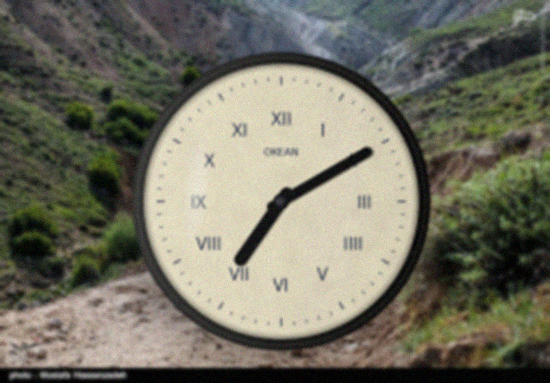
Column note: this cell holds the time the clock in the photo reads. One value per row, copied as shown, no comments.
7:10
